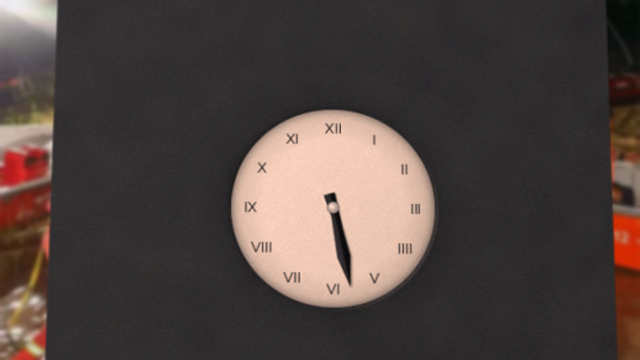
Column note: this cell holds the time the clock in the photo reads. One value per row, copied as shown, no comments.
5:28
